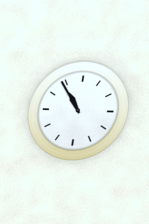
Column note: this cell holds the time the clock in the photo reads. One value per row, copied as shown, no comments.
10:54
